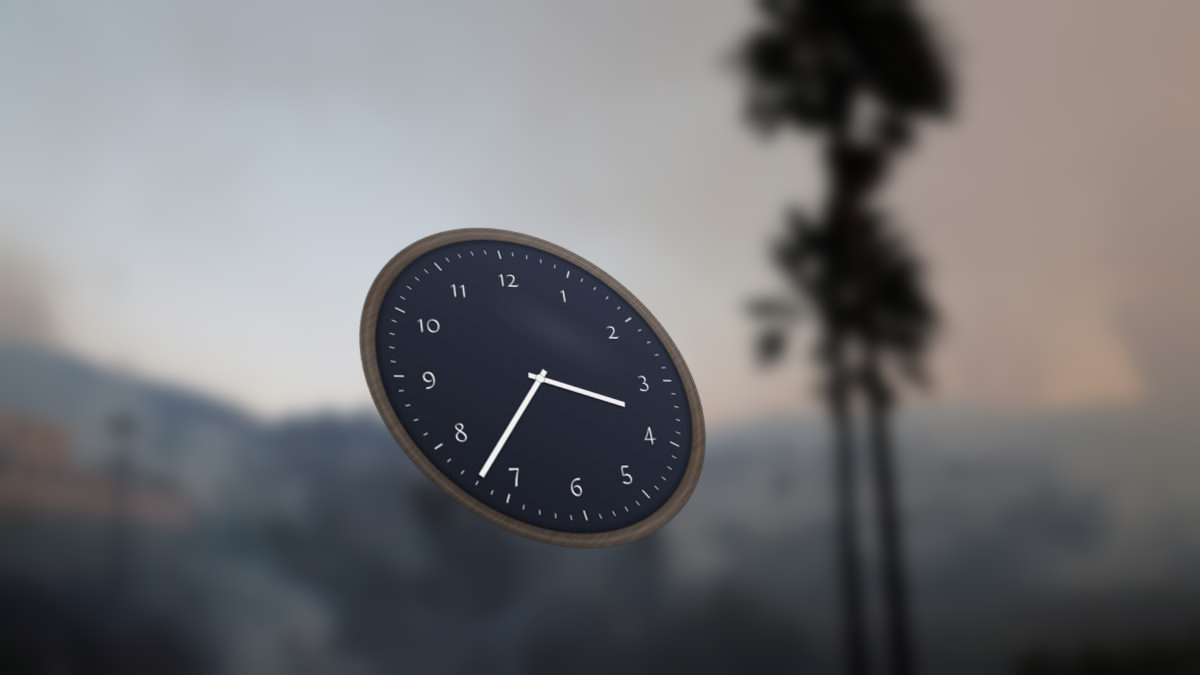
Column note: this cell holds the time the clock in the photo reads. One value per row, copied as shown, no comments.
3:37
